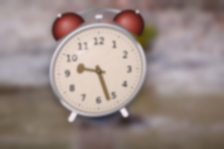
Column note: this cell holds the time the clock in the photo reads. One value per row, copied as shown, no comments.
9:27
